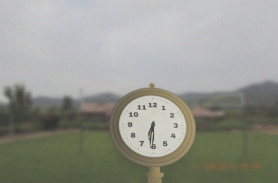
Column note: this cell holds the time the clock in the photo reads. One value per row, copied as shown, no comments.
6:31
